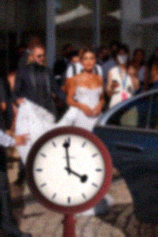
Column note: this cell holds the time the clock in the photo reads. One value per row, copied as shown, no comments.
3:59
